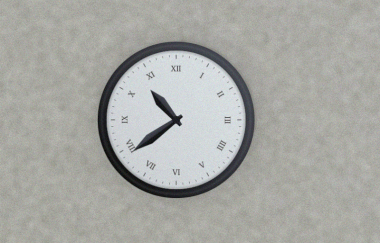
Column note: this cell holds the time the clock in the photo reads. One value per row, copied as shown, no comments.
10:39
